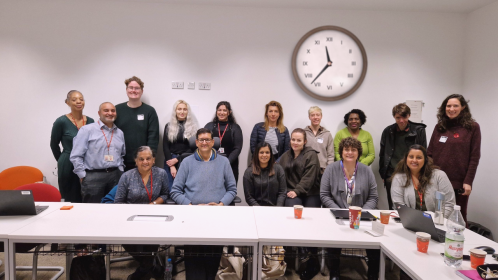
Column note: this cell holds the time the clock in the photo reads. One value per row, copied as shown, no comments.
11:37
